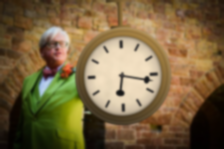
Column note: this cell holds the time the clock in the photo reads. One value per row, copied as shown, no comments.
6:17
